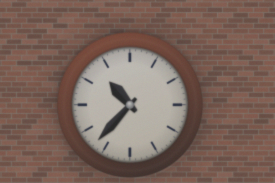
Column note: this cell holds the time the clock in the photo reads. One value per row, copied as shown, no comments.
10:37
